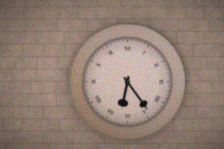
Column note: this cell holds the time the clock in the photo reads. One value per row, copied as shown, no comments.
6:24
